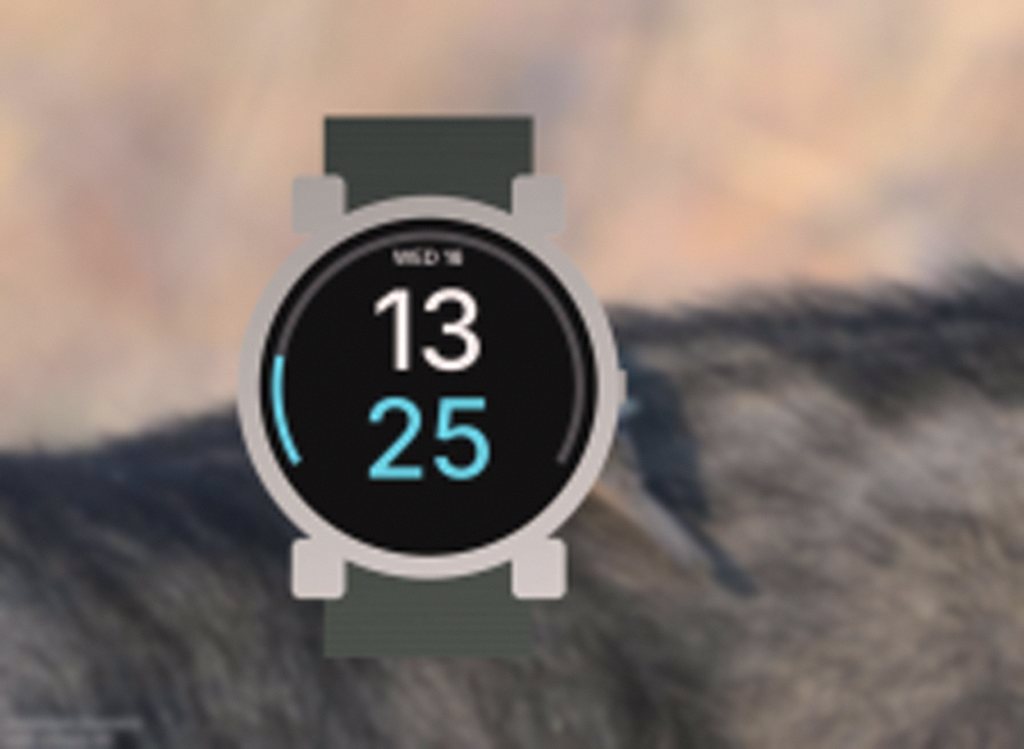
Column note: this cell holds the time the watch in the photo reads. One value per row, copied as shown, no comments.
13:25
